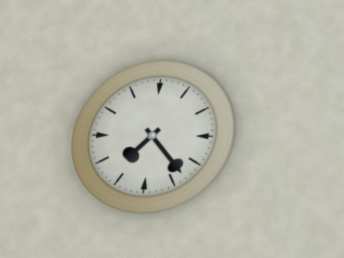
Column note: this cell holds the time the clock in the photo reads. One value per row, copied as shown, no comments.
7:23
